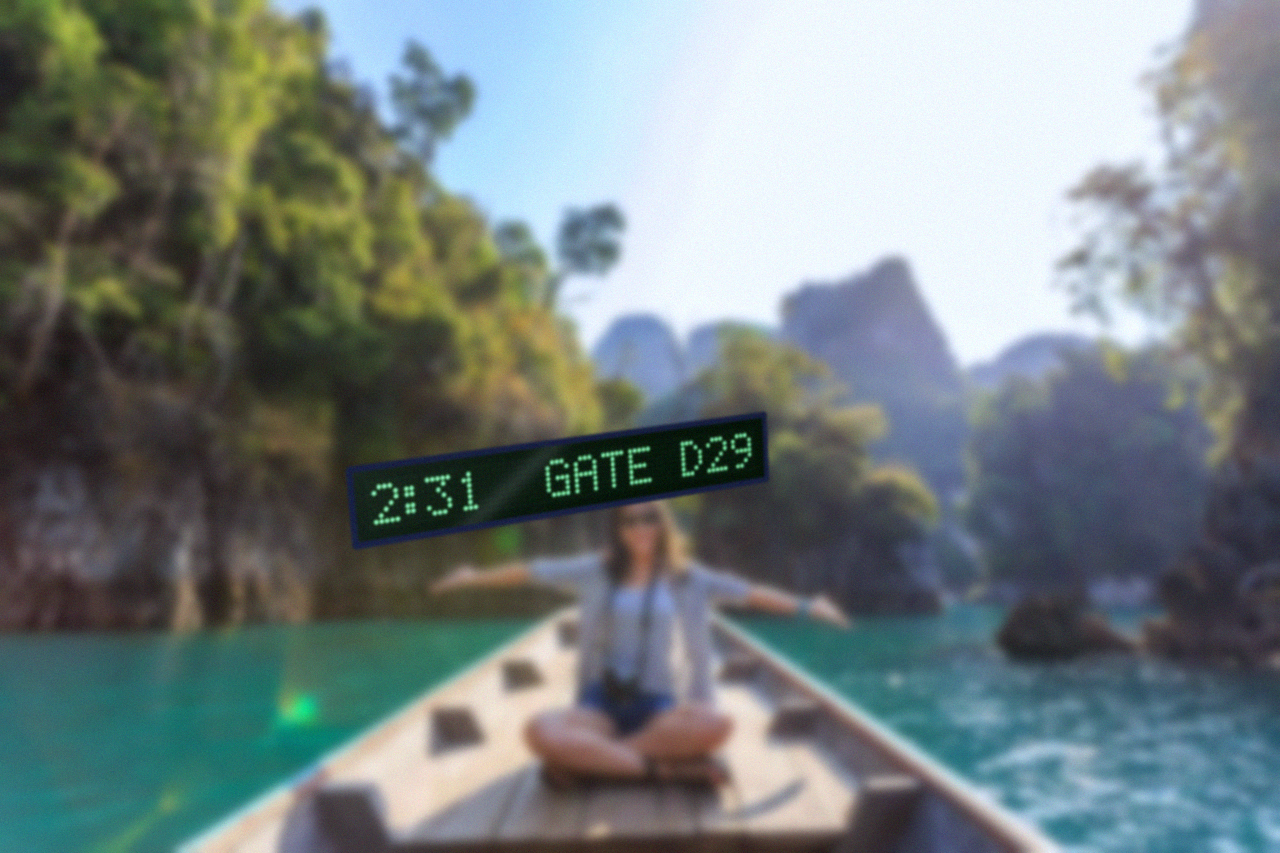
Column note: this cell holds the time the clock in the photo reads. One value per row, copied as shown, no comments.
2:31
